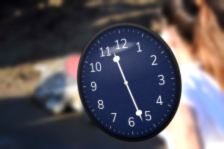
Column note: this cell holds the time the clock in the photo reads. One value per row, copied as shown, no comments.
11:27
